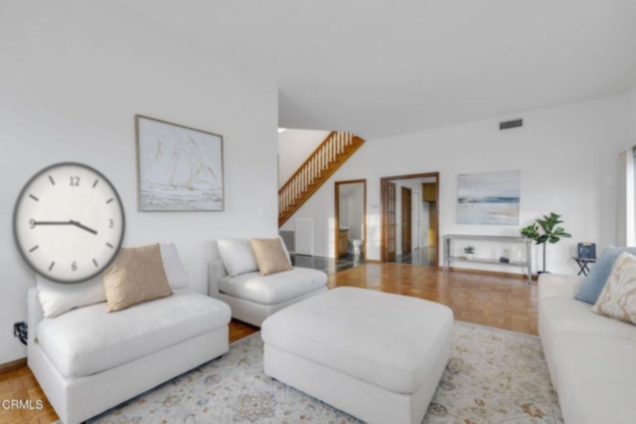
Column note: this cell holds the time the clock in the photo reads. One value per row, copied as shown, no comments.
3:45
